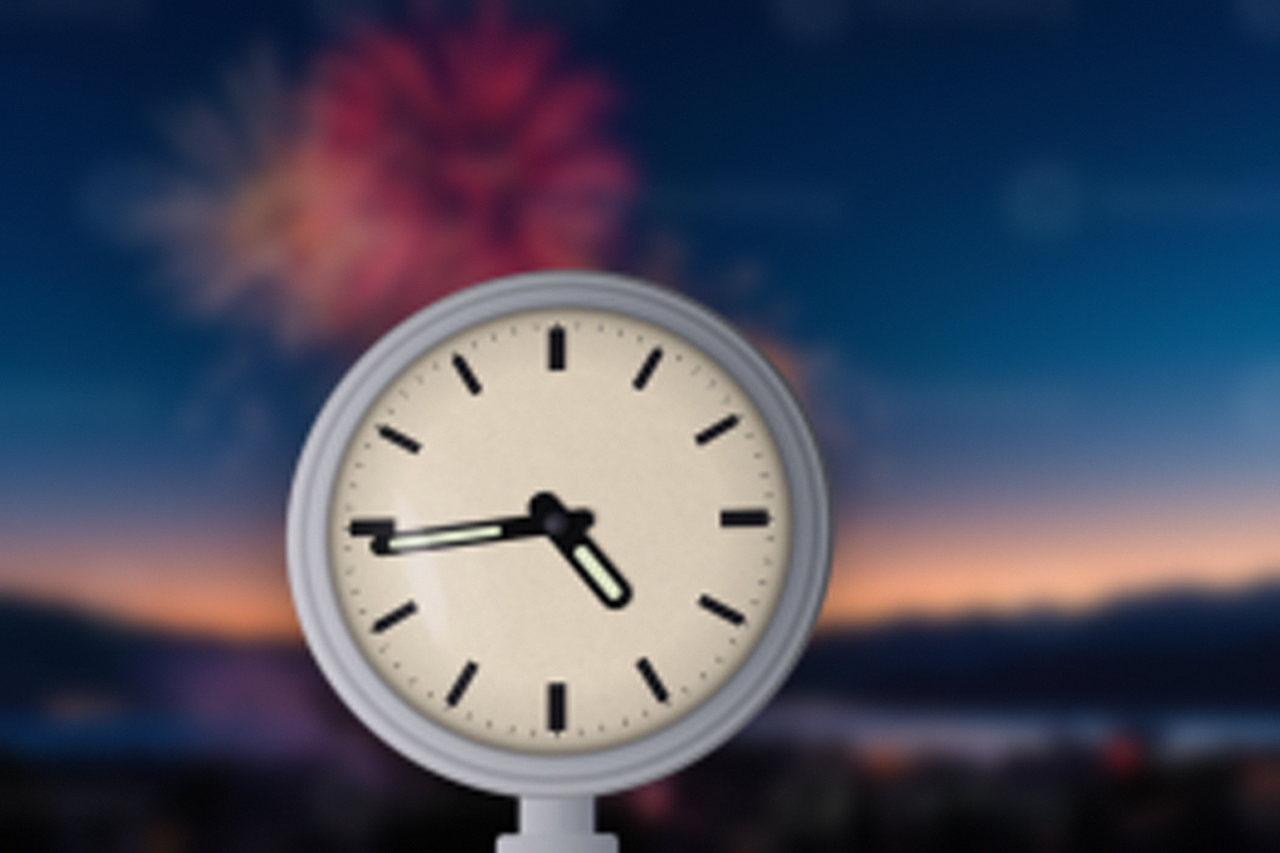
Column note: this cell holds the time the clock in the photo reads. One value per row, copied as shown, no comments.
4:44
